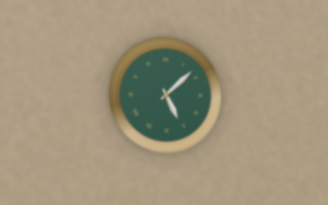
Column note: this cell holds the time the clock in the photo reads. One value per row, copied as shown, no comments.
5:08
